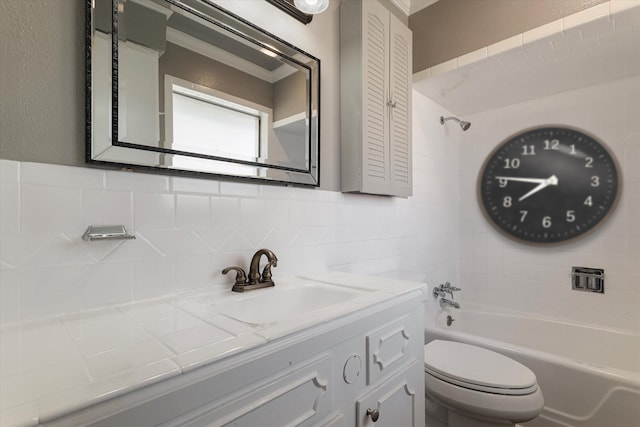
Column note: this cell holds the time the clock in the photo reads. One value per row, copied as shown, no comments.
7:46
